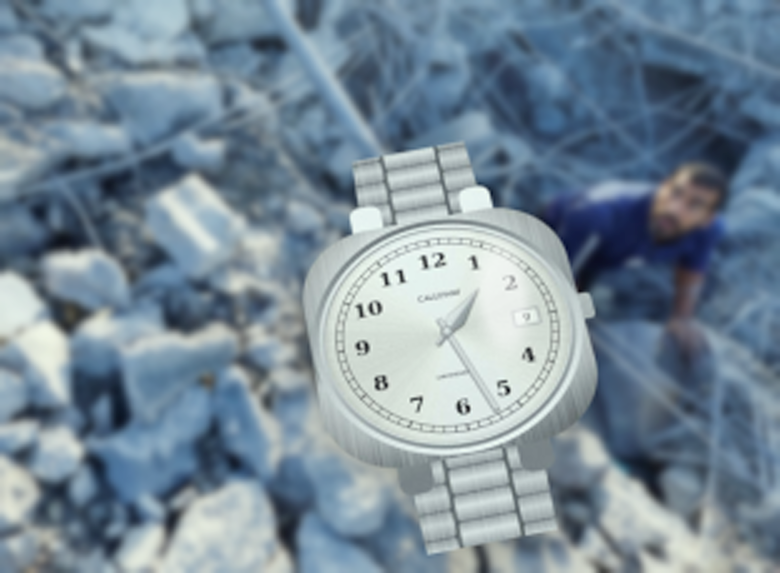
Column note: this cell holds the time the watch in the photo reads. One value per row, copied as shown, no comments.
1:27
